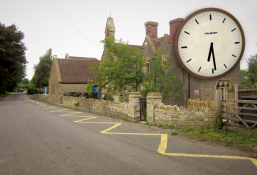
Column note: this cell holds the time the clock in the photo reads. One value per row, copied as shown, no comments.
6:29
